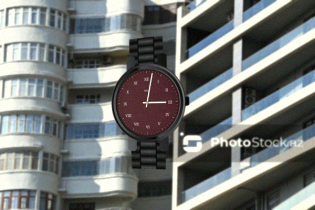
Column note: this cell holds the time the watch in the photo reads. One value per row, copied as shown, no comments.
3:02
